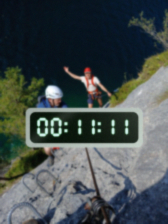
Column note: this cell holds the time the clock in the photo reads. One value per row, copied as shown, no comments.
0:11:11
